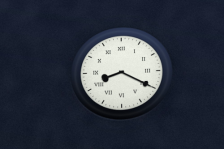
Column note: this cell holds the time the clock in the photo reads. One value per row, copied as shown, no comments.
8:20
